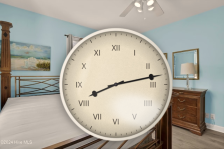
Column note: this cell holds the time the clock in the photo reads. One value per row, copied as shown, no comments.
8:13
